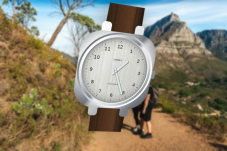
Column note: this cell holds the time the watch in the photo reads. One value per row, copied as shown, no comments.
1:26
